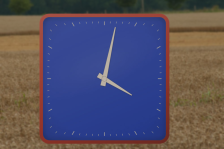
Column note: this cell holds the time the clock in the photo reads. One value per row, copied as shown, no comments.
4:02
